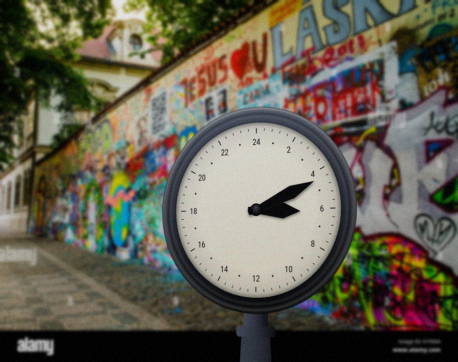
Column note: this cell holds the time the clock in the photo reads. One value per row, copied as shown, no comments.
6:11
